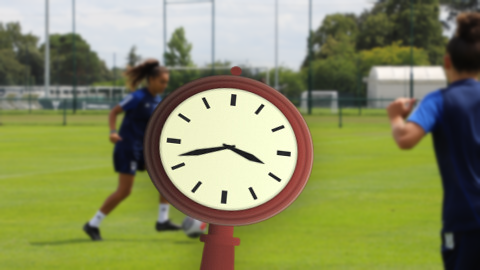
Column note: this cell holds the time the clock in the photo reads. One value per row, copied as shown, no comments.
3:42
